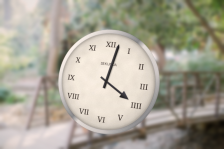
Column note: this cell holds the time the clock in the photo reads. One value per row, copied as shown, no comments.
4:02
